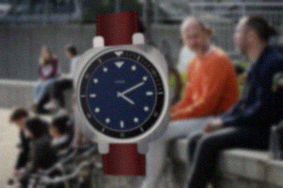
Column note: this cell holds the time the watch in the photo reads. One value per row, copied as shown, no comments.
4:11
